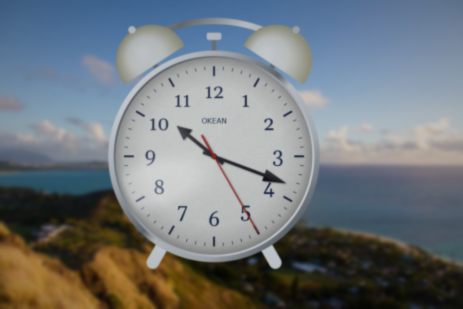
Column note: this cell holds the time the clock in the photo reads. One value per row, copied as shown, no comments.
10:18:25
